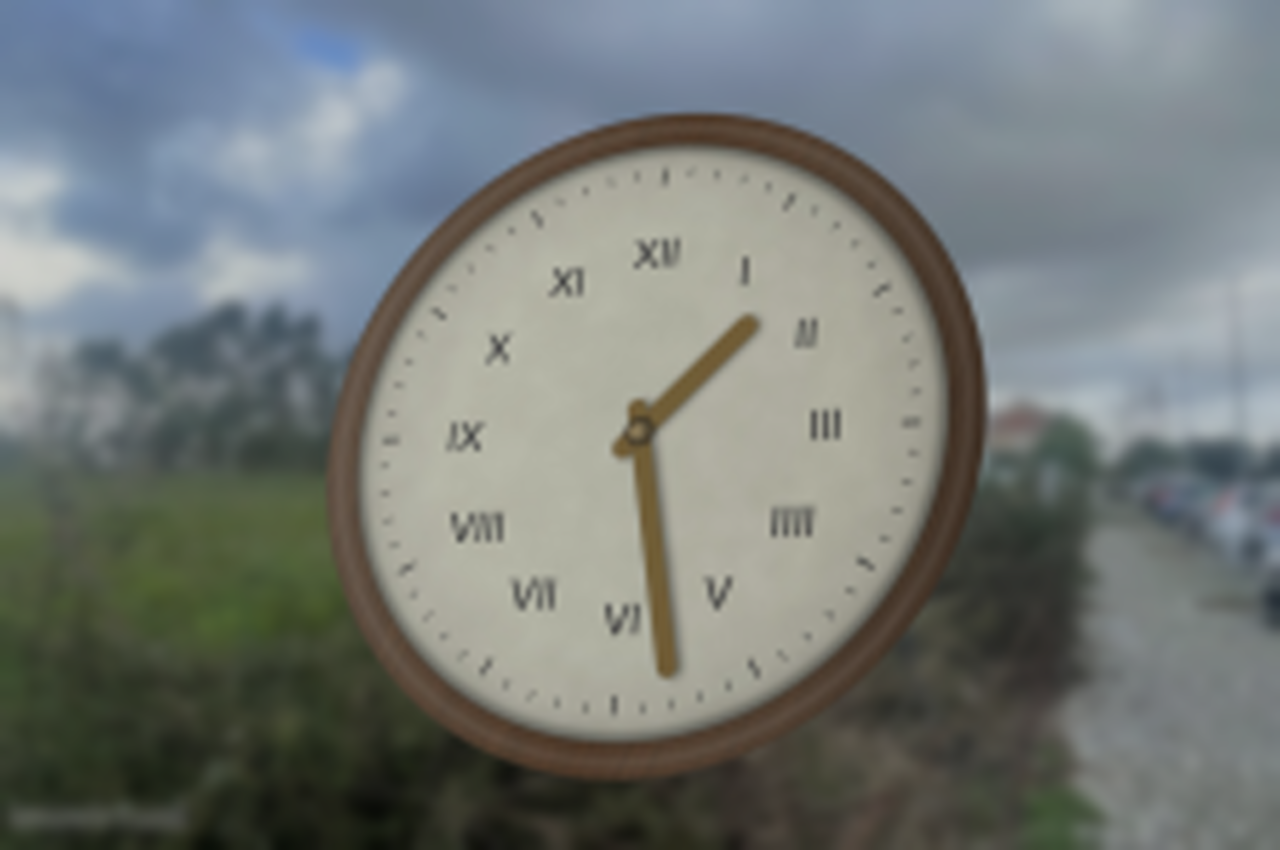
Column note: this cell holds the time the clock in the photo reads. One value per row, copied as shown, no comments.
1:28
